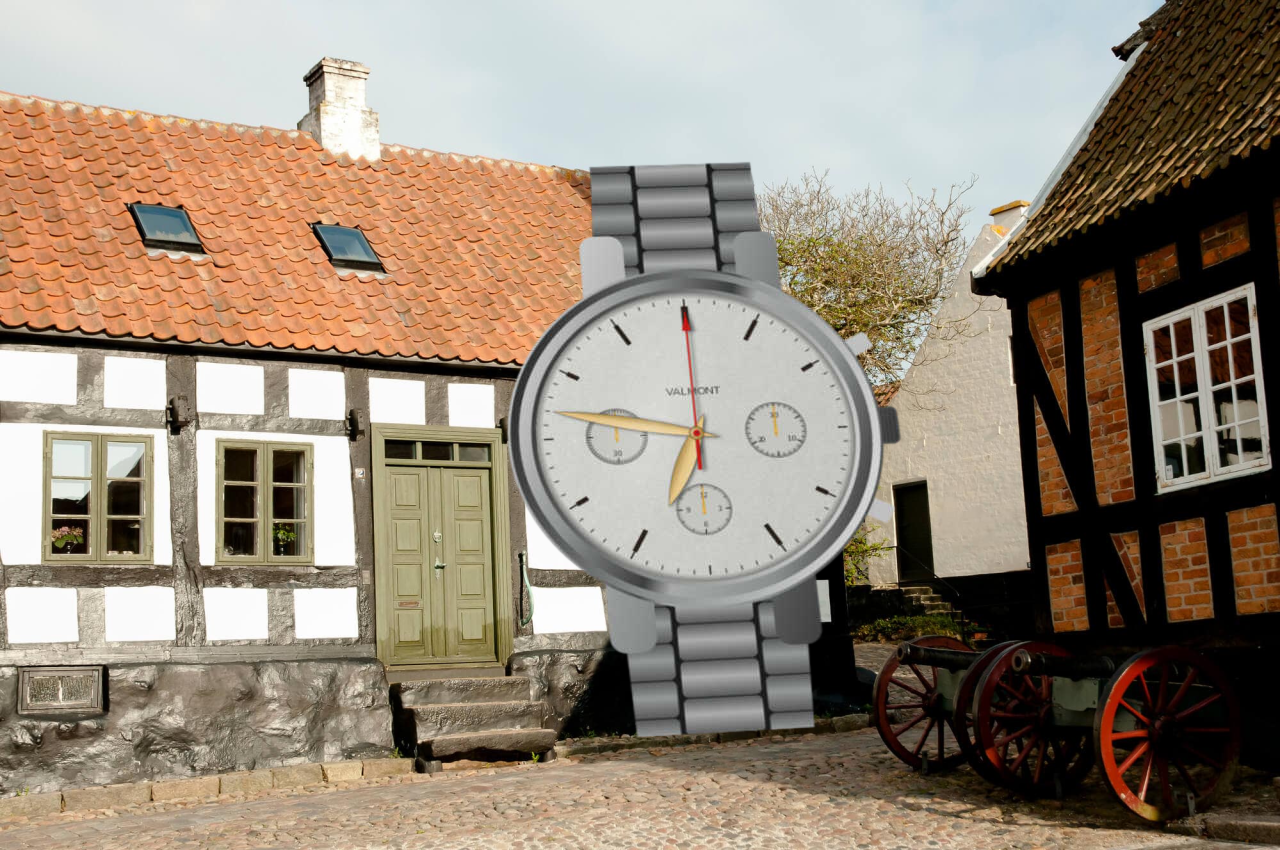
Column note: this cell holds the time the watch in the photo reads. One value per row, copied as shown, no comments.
6:47
